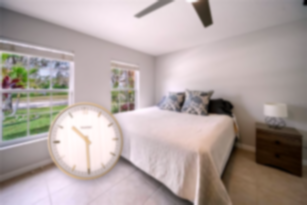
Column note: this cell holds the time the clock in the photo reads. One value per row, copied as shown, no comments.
10:30
